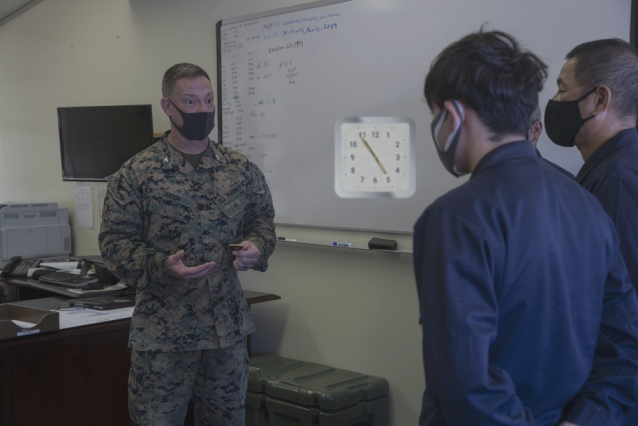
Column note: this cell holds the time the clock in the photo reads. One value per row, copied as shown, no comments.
4:54
